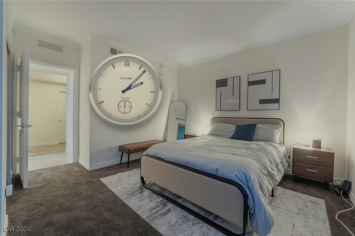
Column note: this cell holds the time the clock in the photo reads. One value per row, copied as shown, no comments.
2:07
